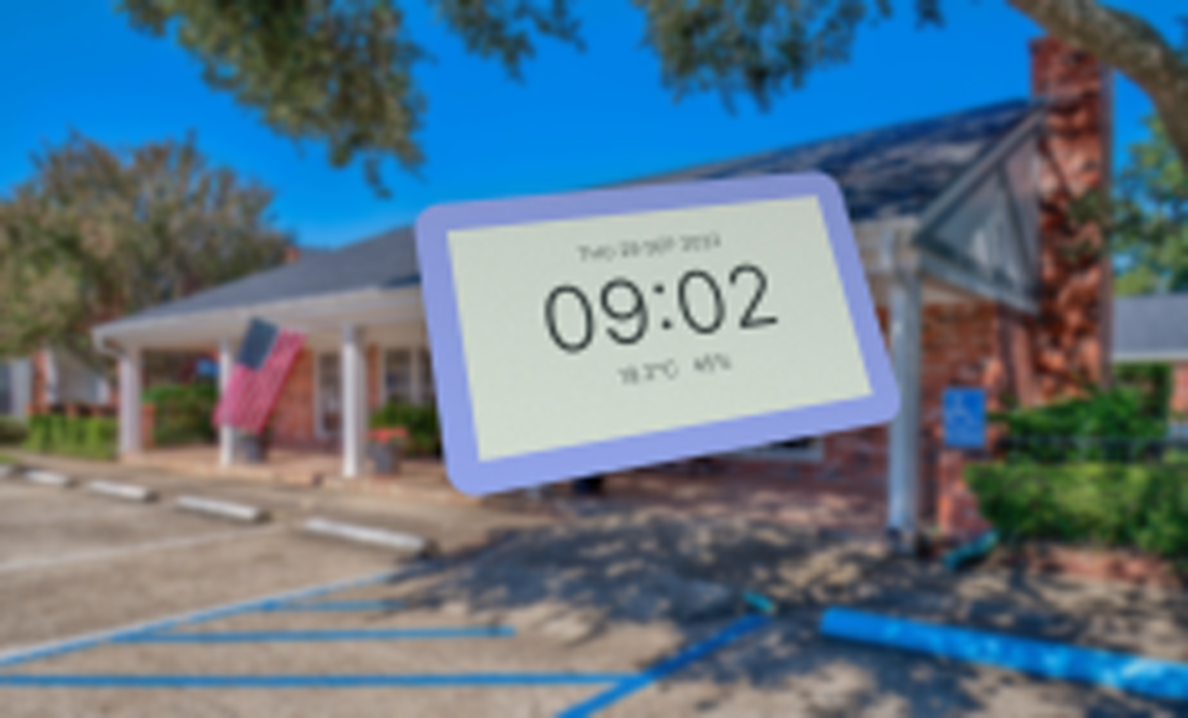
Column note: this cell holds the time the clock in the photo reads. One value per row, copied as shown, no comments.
9:02
